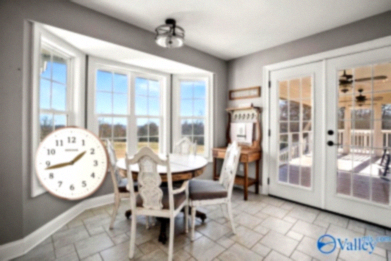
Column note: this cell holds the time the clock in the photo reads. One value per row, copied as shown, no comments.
1:43
